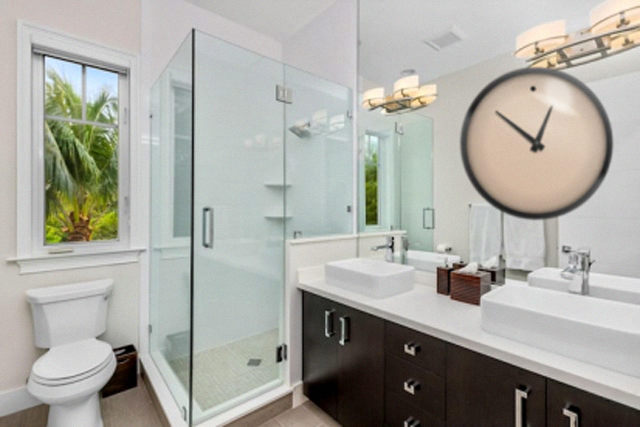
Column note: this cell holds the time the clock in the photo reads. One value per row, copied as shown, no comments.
12:52
